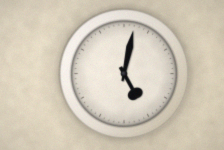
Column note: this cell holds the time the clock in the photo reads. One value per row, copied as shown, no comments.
5:02
